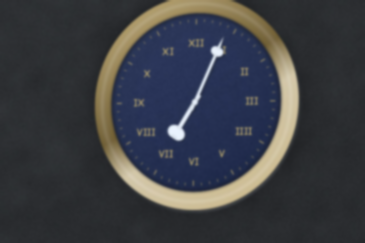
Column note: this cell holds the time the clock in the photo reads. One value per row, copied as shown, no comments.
7:04
